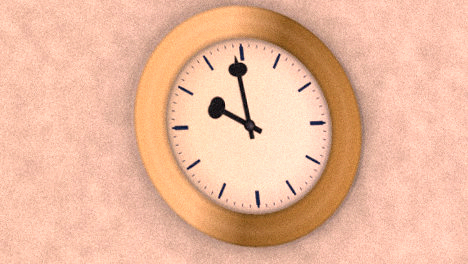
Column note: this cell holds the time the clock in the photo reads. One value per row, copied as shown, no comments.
9:59
